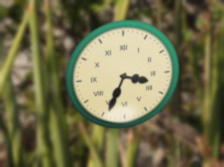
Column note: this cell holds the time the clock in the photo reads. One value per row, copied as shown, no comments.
3:34
